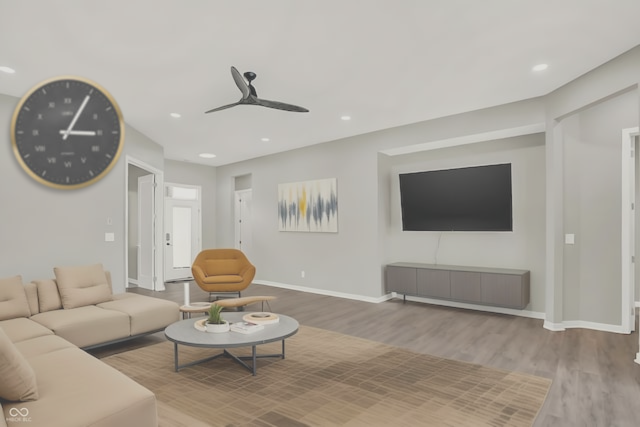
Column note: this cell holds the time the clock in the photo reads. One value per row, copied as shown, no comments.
3:05
